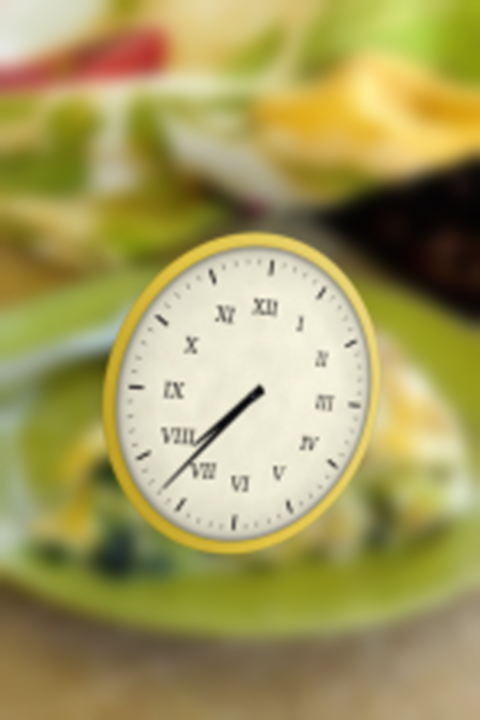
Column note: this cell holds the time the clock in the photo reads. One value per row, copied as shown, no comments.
7:37
